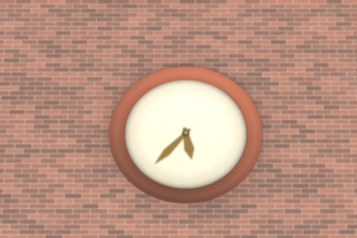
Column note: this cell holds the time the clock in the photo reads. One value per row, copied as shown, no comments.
5:37
